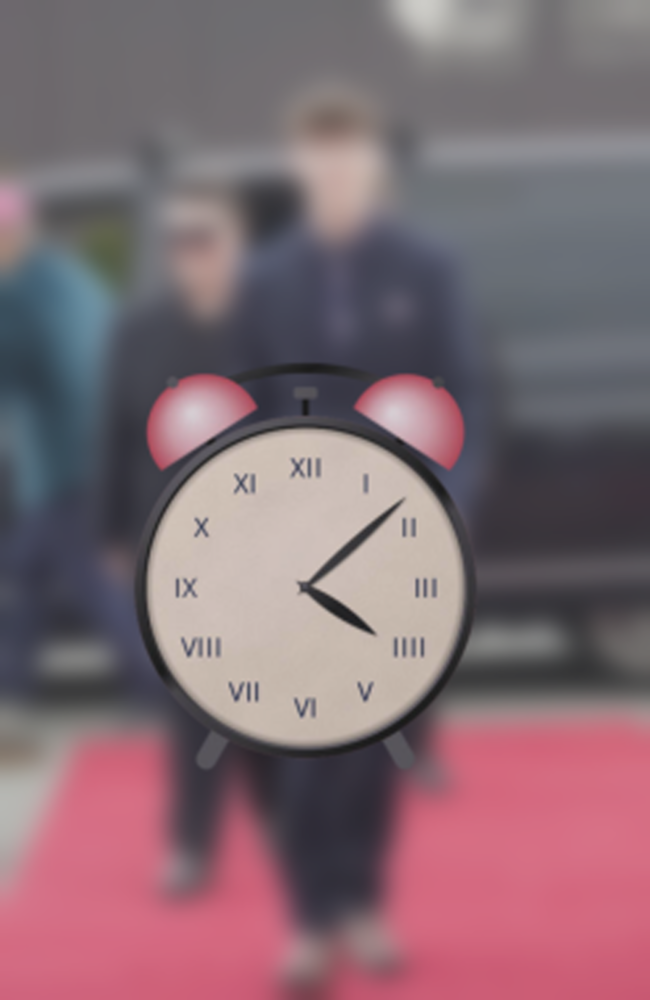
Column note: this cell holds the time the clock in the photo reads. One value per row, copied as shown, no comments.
4:08
